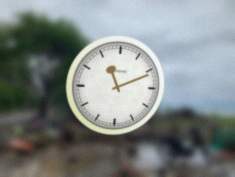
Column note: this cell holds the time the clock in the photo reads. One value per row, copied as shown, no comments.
11:11
